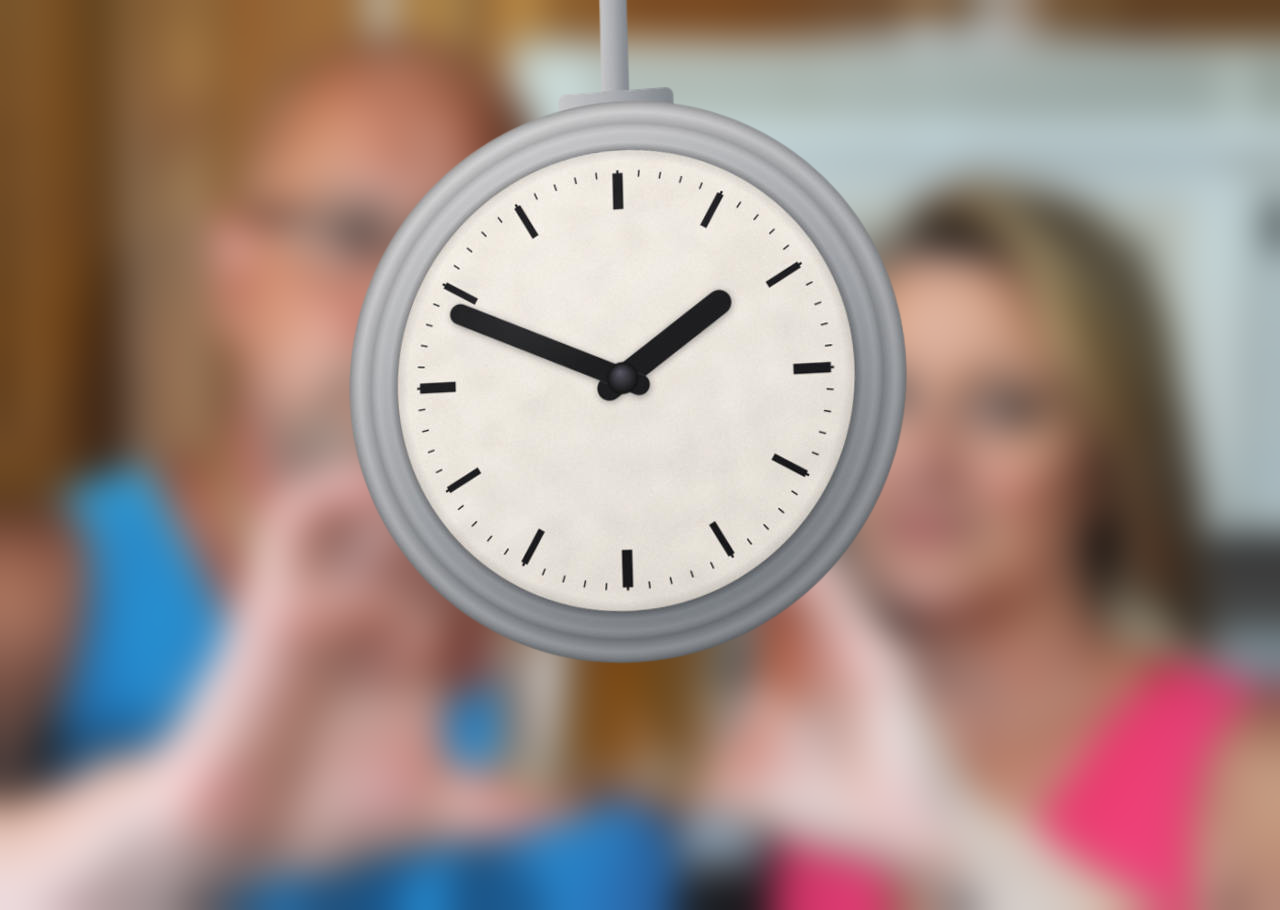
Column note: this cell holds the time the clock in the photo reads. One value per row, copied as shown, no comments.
1:49
